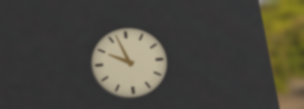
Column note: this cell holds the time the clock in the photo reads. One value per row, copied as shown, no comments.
9:57
